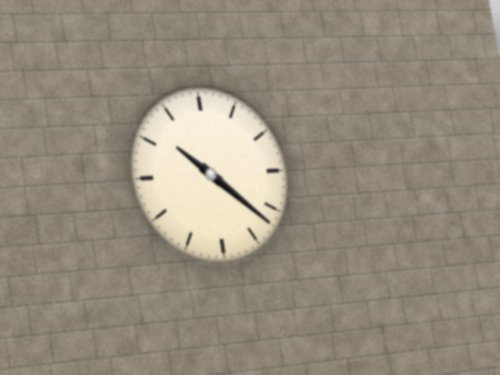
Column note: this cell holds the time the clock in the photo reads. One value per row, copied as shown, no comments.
10:22
